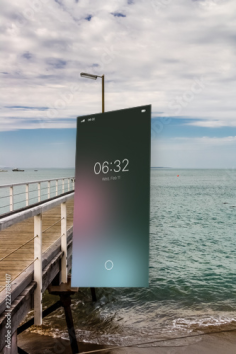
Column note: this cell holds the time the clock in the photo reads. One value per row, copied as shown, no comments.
6:32
